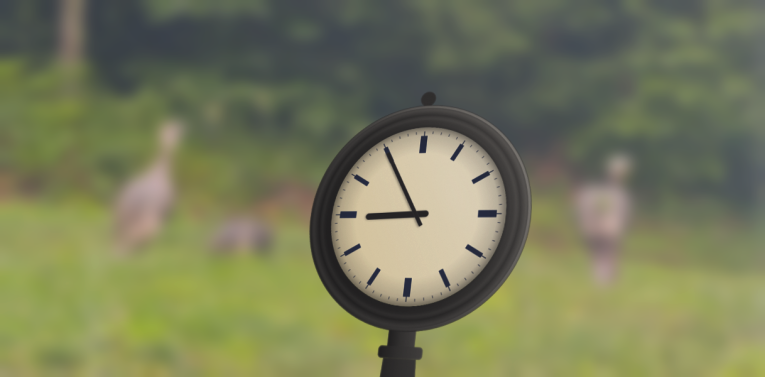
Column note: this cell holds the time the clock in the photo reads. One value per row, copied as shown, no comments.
8:55
